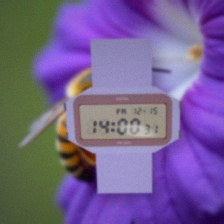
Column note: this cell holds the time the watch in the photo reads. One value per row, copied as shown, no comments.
14:00:31
